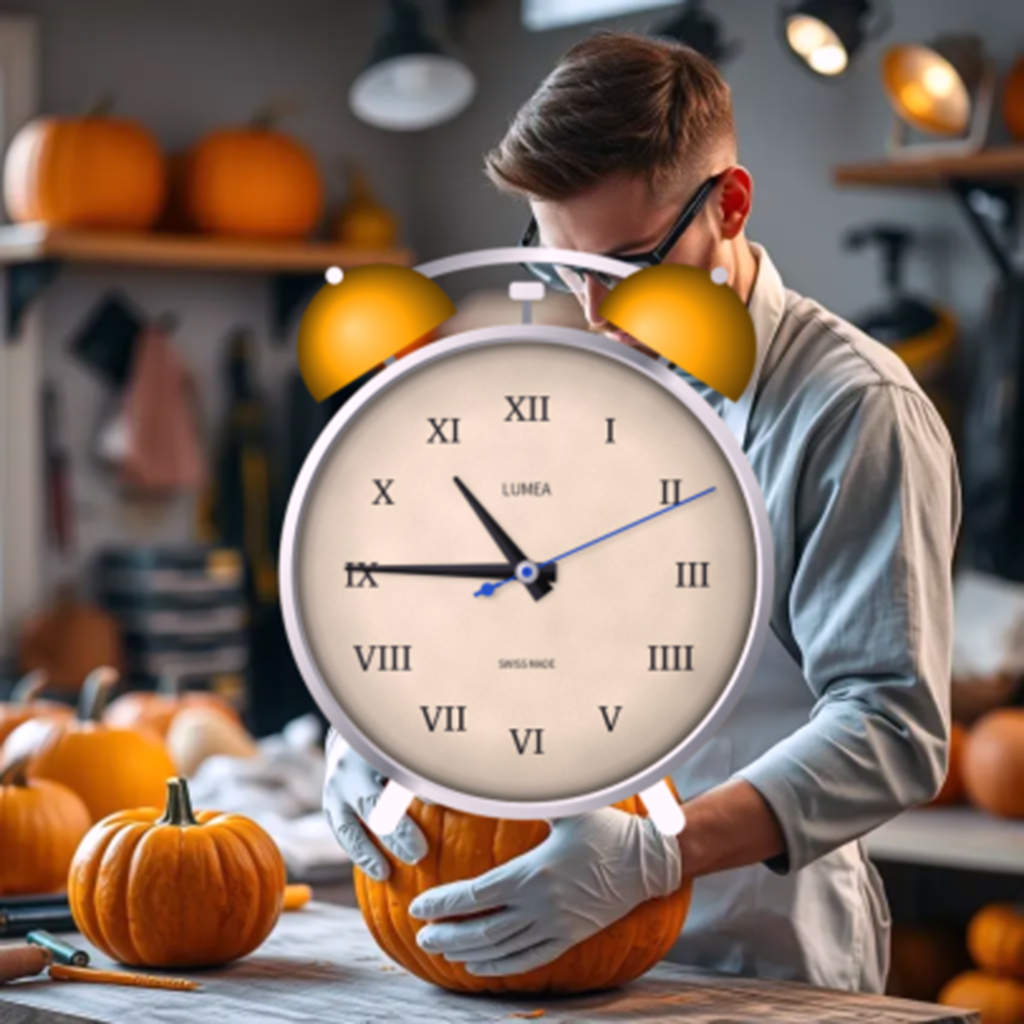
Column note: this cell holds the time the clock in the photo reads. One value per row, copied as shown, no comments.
10:45:11
